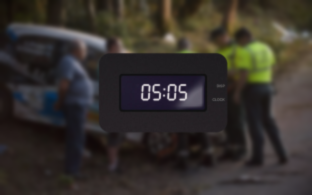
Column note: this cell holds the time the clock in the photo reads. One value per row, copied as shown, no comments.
5:05
